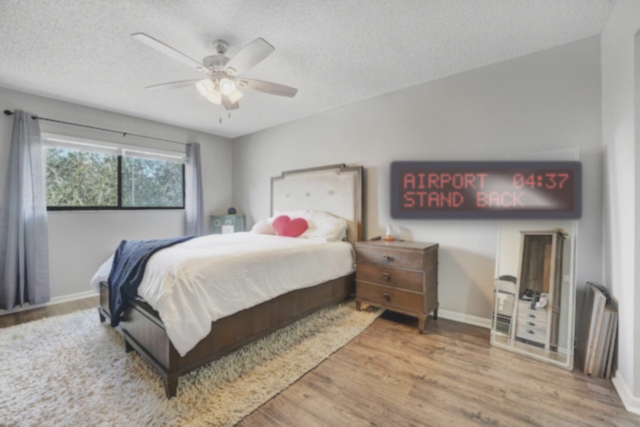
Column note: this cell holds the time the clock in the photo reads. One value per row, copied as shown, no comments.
4:37
